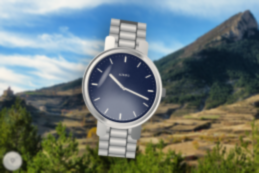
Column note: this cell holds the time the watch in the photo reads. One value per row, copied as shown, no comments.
10:18
